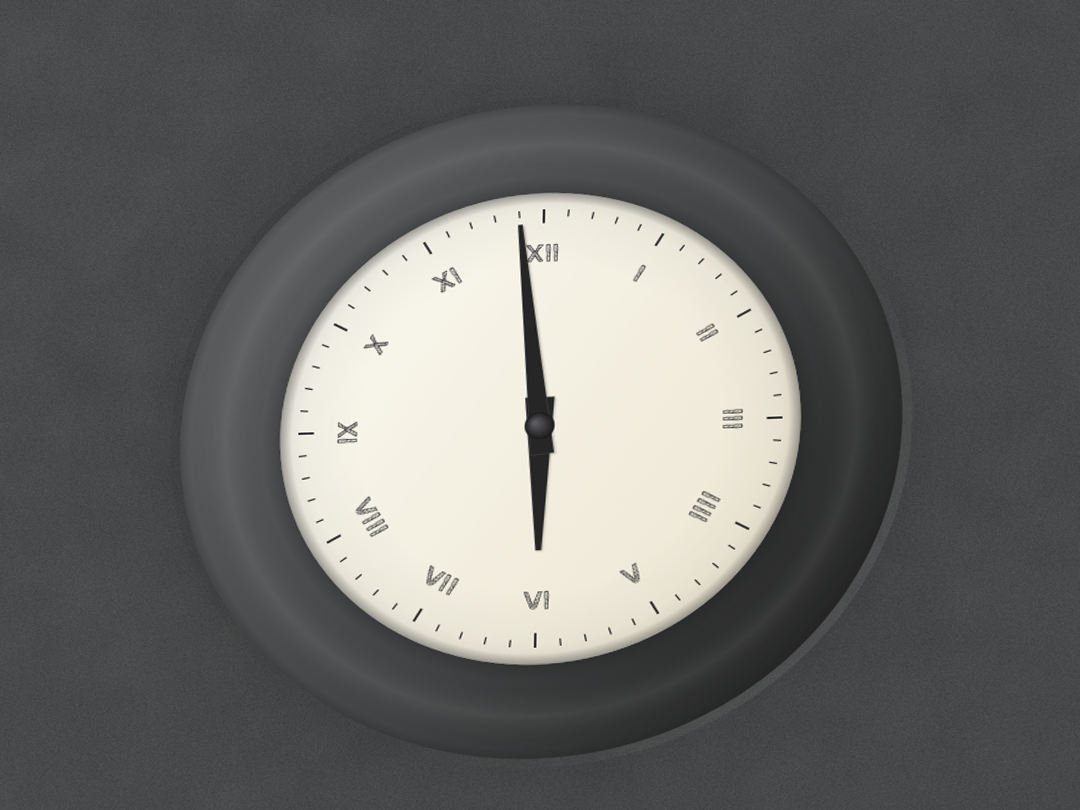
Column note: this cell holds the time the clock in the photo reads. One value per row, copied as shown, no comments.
5:59
